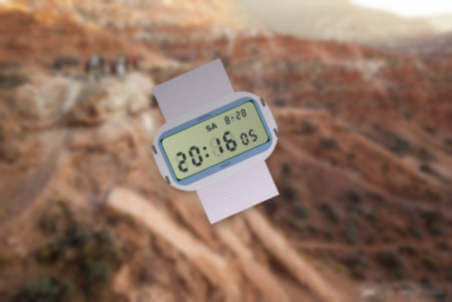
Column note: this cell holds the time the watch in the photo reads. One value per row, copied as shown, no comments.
20:16:05
